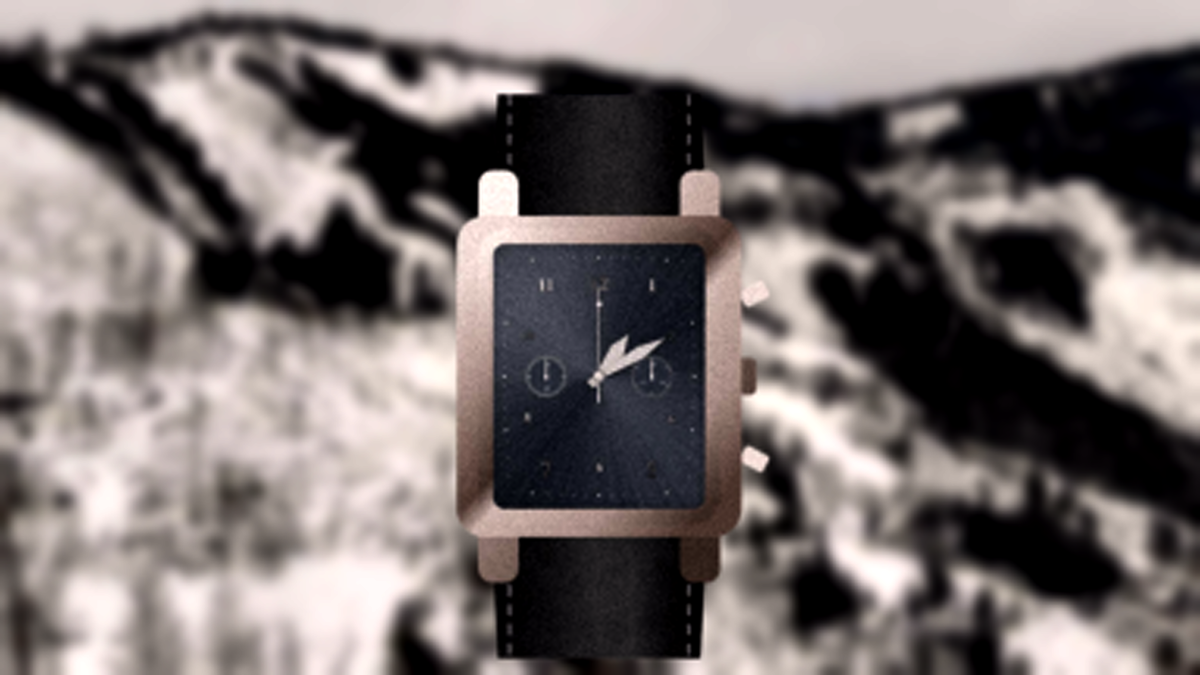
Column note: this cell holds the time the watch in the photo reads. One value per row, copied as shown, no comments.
1:10
